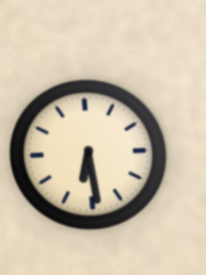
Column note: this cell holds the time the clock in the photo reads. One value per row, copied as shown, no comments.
6:29
